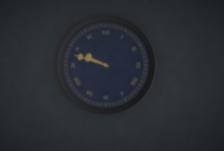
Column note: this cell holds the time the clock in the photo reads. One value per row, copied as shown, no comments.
9:48
